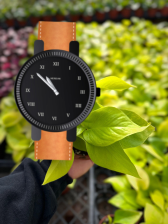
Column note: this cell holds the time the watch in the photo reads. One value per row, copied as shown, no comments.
10:52
